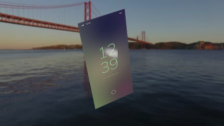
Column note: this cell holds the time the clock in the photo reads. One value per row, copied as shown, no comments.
12:39
